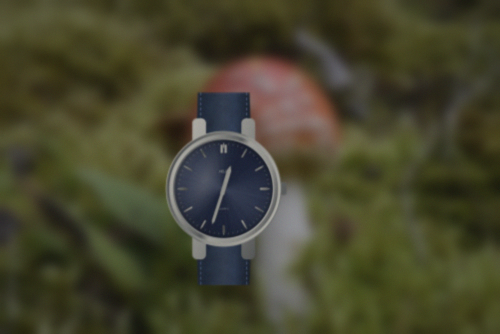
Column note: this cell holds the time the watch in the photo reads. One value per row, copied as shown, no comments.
12:33
